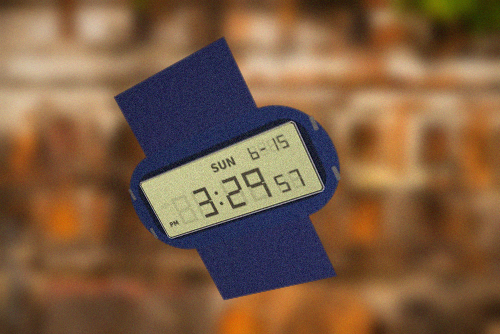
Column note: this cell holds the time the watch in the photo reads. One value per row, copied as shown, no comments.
3:29:57
